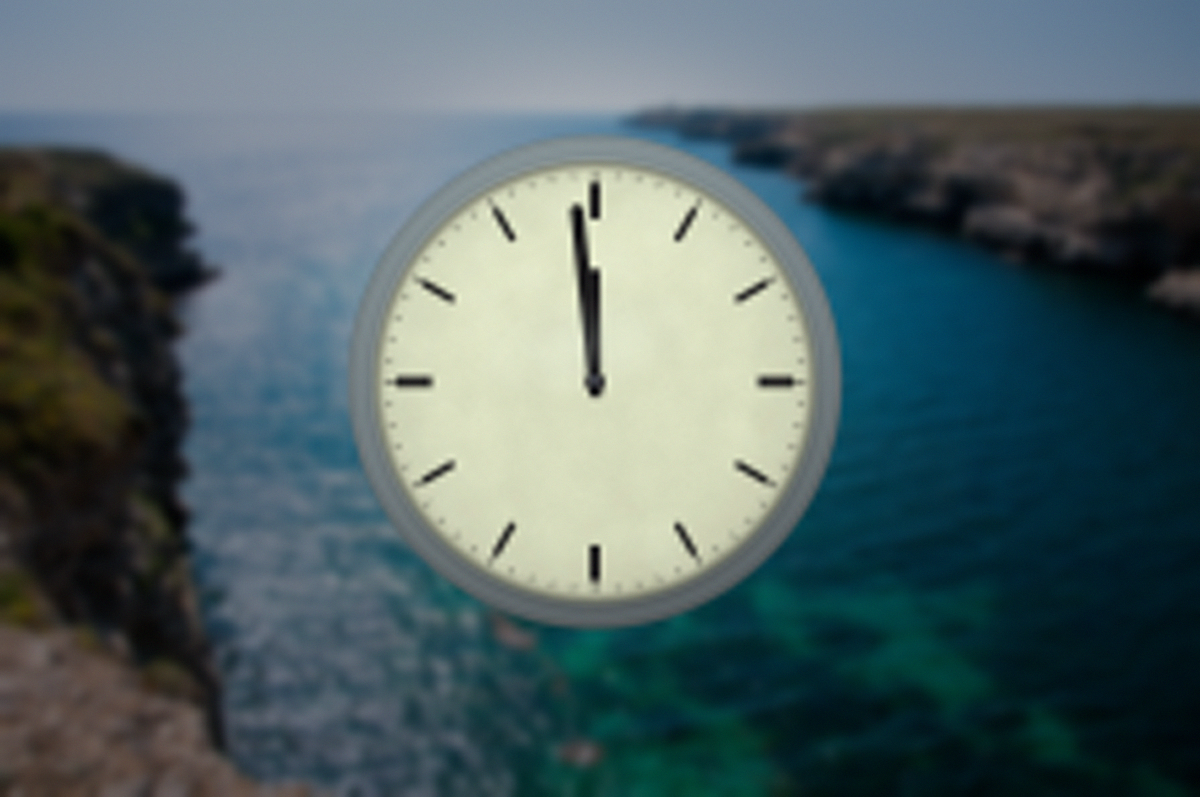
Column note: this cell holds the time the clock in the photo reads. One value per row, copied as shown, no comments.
11:59
